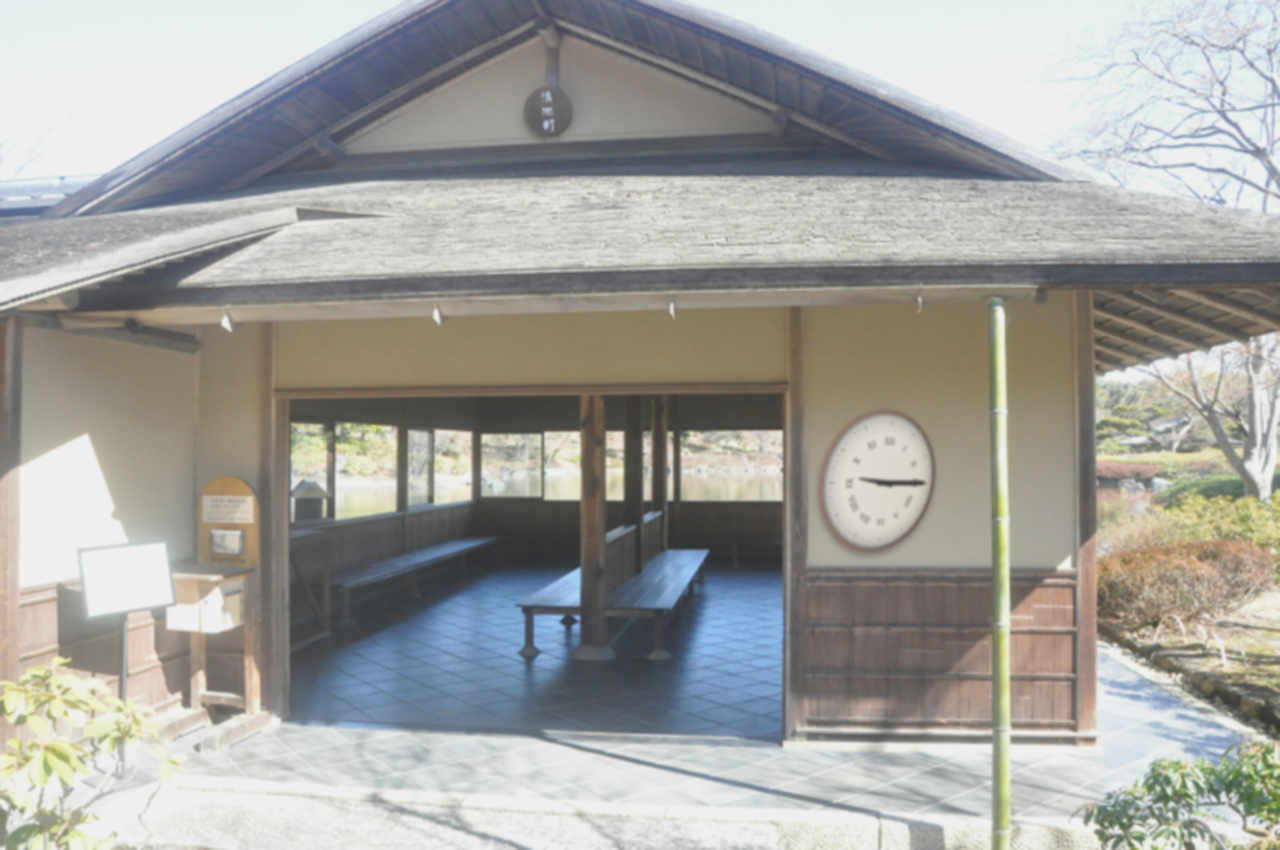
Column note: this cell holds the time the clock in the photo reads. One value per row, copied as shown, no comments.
9:15
